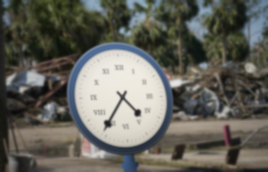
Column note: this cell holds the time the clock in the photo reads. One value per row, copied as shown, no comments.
4:36
